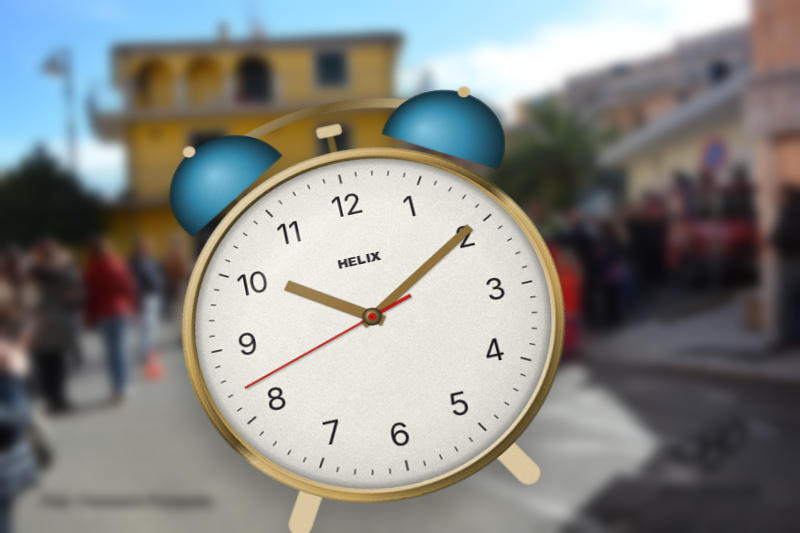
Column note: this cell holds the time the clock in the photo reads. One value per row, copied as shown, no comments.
10:09:42
